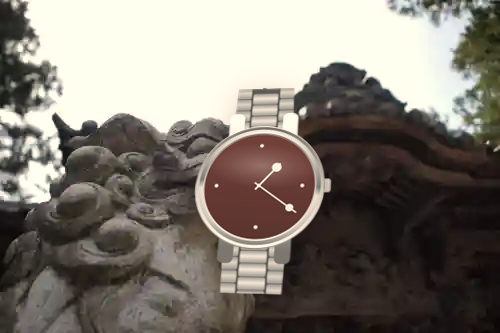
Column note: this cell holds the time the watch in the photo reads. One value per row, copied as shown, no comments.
1:21
